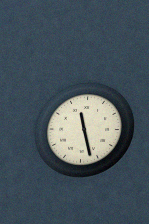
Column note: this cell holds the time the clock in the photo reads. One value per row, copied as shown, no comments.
11:27
